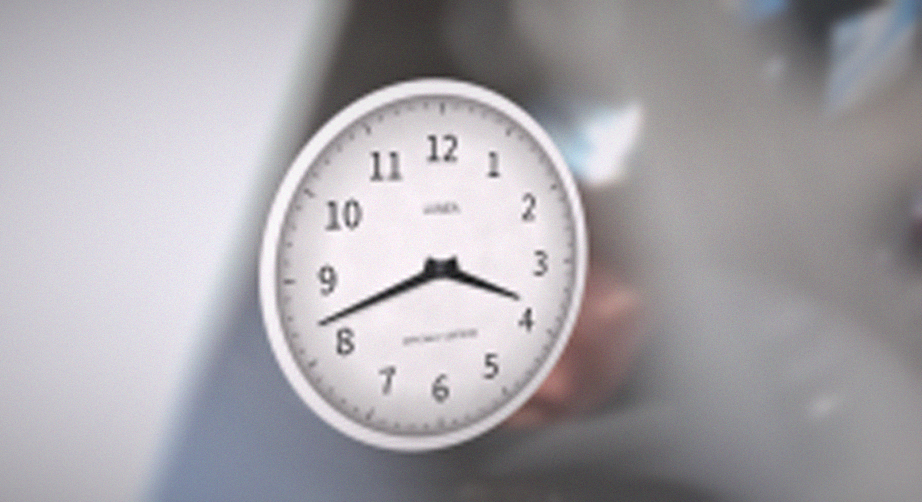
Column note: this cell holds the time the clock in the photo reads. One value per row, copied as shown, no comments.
3:42
